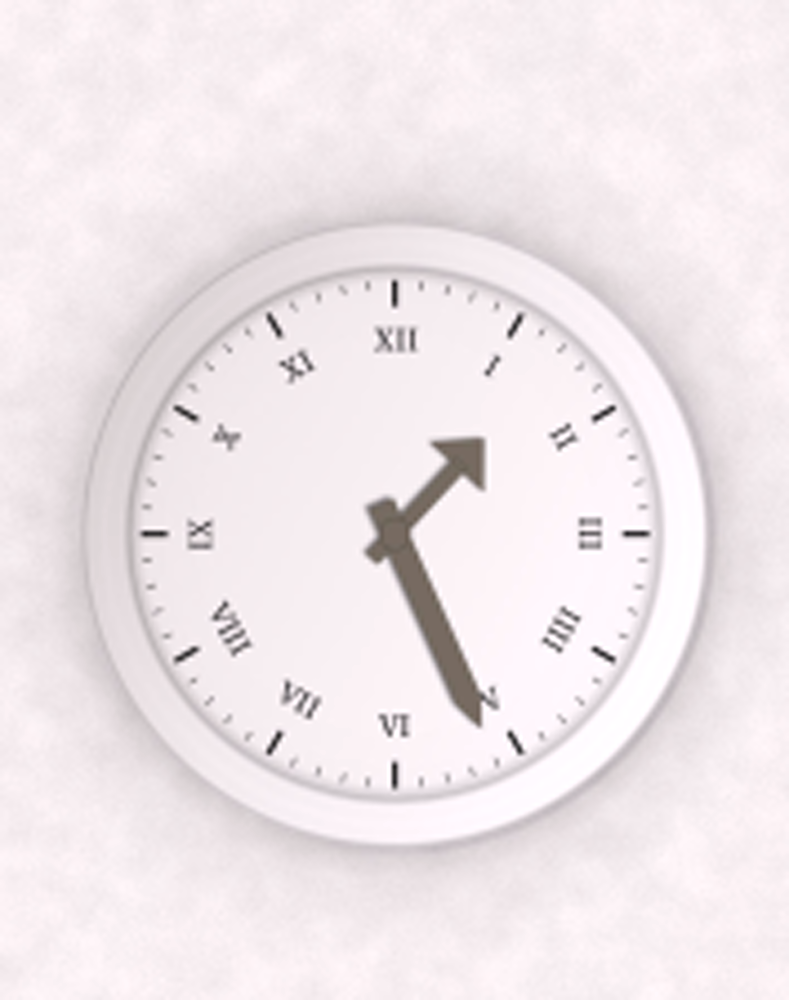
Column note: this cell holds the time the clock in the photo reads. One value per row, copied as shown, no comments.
1:26
